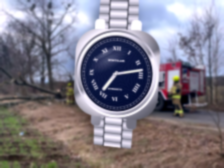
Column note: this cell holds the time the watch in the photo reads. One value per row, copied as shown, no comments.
7:13
